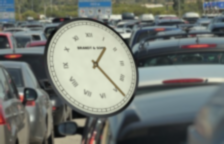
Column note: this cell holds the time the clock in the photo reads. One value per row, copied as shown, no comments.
1:24
